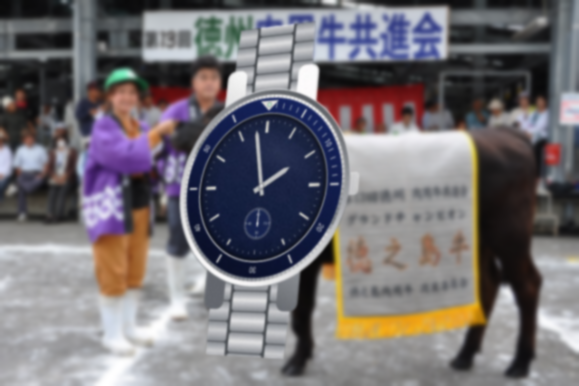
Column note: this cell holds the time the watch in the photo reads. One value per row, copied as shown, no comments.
1:58
